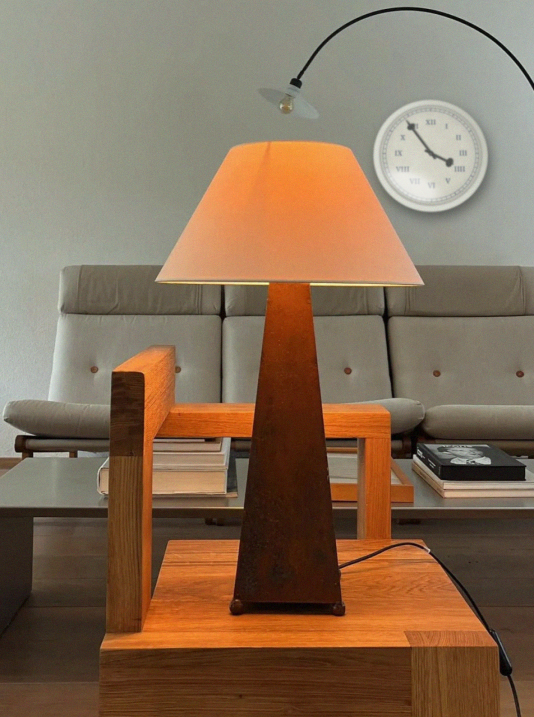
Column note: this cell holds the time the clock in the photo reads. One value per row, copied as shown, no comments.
3:54
